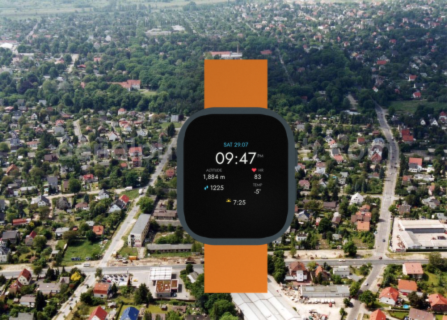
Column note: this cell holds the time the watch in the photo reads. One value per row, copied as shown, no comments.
9:47
